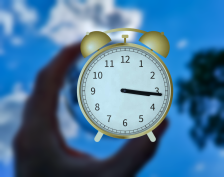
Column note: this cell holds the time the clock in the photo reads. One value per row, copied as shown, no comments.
3:16
